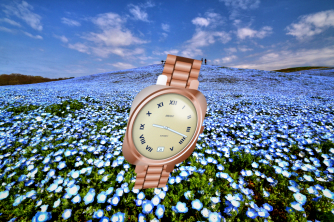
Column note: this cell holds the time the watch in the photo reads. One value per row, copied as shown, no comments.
9:18
